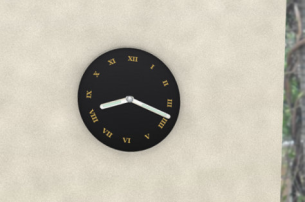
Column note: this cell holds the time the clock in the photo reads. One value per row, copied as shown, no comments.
8:18
